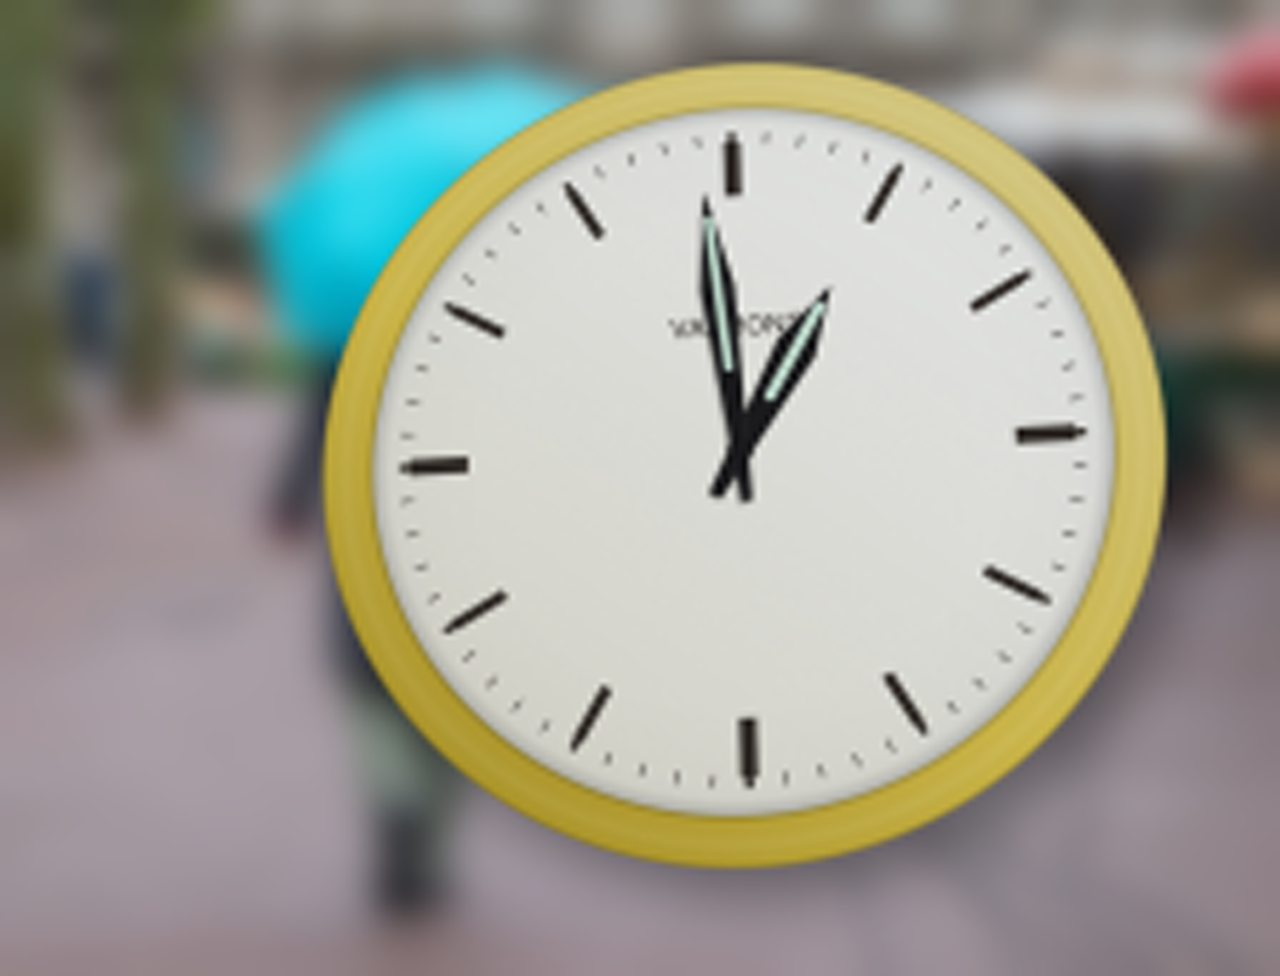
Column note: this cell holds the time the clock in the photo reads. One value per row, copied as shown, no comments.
12:59
